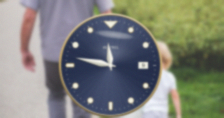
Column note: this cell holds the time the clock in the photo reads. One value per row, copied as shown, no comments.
11:47
